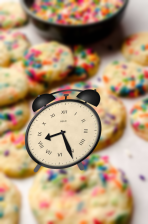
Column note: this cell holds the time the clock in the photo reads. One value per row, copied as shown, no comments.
8:26
